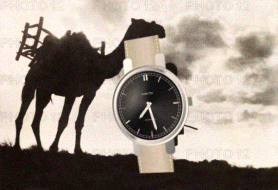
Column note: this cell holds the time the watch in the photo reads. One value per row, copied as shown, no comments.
7:28
